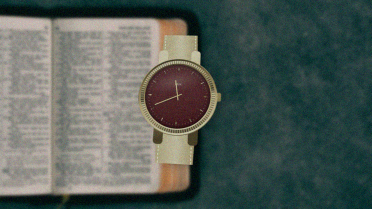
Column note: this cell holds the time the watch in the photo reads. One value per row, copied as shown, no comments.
11:41
